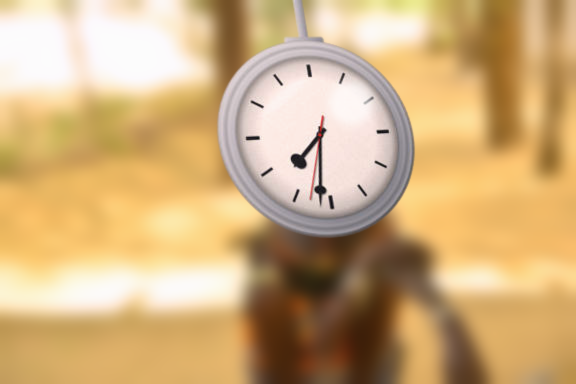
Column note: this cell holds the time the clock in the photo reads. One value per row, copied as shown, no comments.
7:31:33
